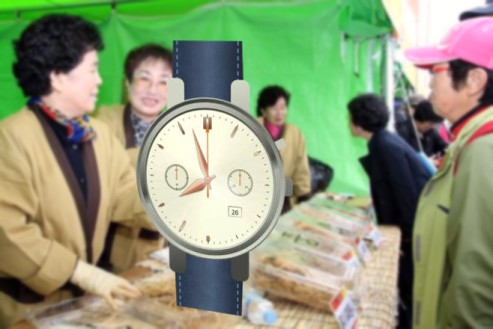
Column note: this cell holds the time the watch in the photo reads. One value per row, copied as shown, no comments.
7:57
